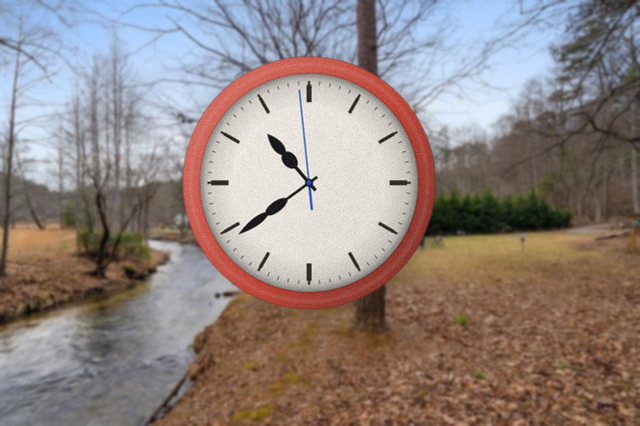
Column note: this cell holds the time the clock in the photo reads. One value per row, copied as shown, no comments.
10:38:59
